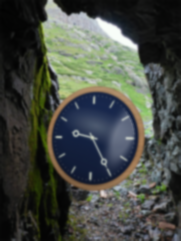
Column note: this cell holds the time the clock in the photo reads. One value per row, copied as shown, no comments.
9:25
